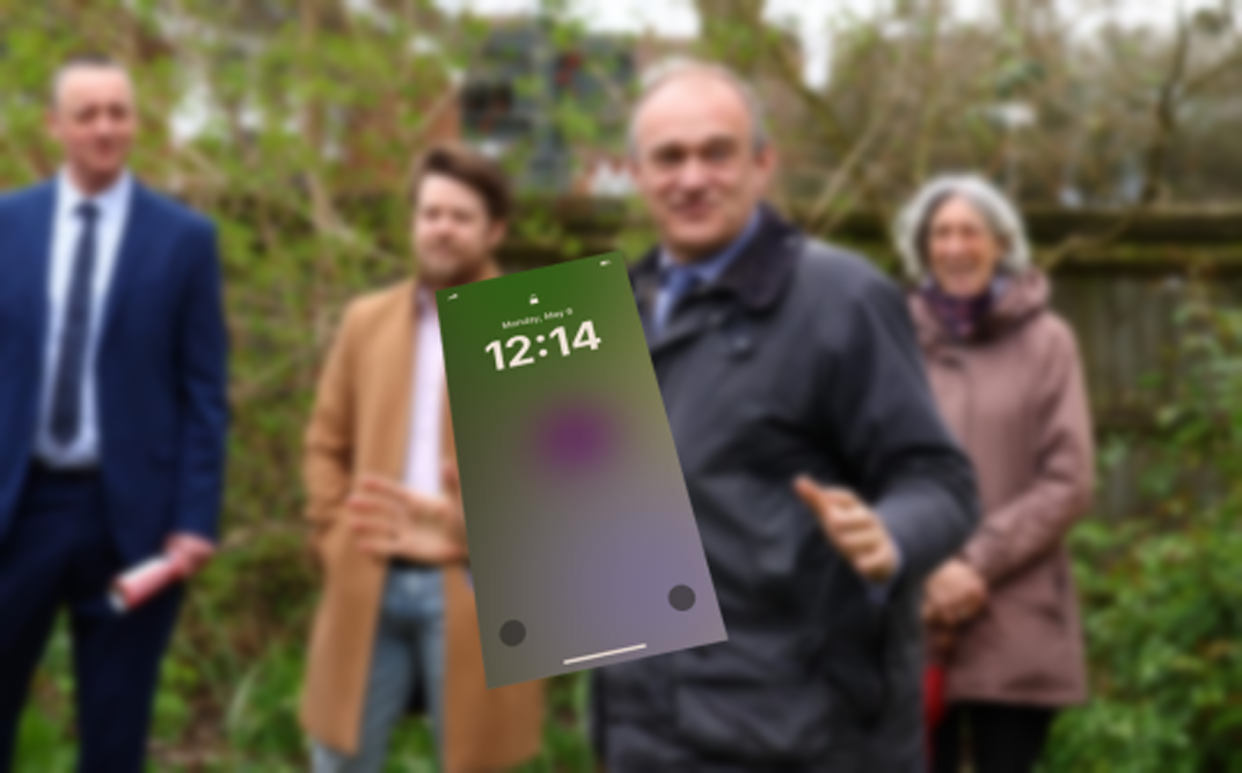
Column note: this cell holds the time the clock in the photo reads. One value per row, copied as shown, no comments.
12:14
